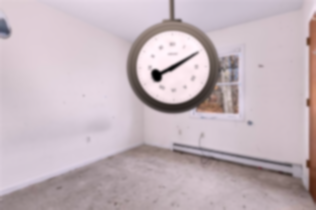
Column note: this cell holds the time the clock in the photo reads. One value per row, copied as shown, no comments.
8:10
